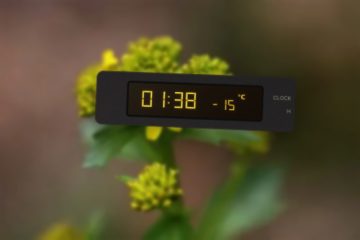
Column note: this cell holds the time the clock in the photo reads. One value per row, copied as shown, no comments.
1:38
